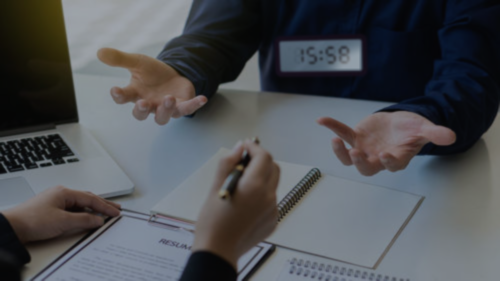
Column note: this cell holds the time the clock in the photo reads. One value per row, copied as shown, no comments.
15:58
